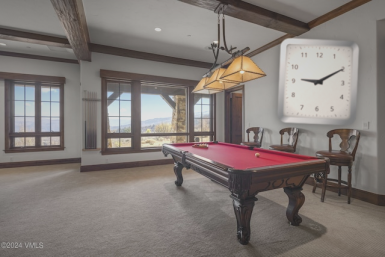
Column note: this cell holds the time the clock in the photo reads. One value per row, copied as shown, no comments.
9:10
